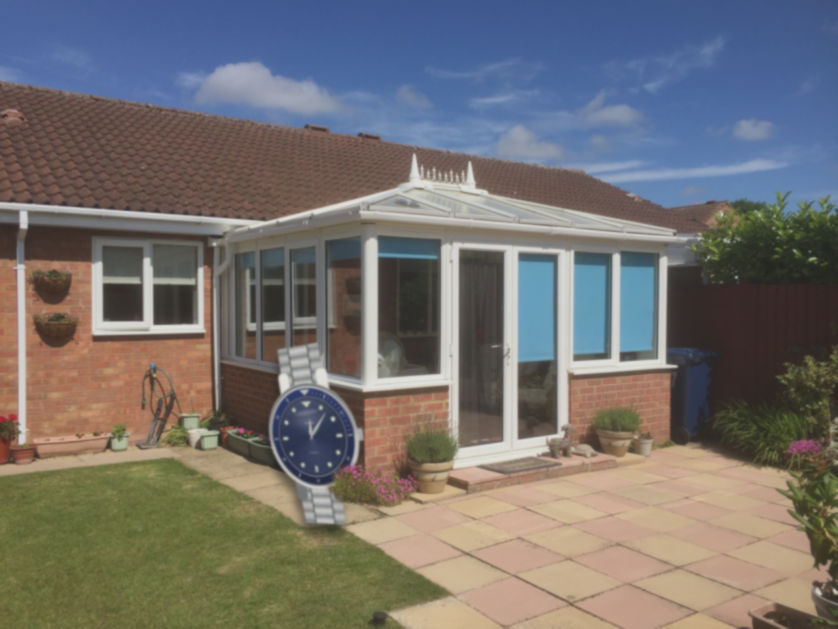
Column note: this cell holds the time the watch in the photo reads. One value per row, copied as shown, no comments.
12:07
